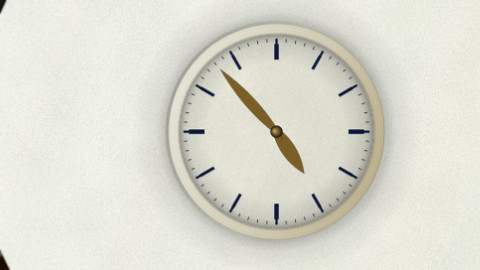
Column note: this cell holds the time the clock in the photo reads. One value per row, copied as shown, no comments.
4:53
